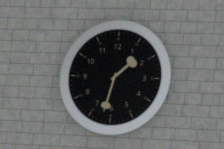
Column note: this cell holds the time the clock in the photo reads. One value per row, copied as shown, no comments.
1:32
